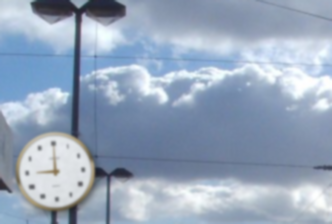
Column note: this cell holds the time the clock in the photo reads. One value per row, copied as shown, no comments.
9:00
